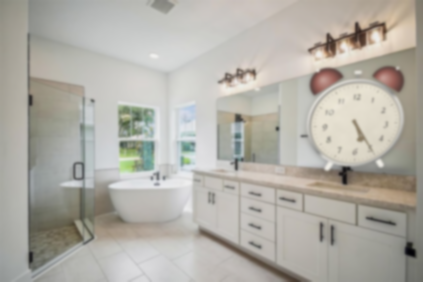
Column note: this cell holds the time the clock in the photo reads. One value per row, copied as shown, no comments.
5:25
